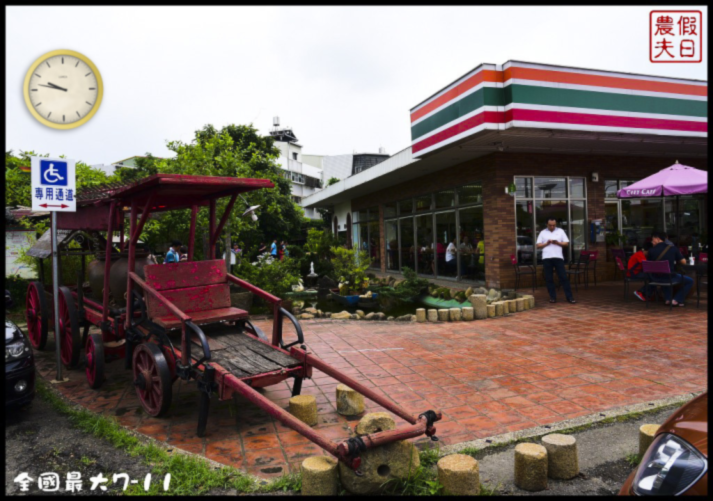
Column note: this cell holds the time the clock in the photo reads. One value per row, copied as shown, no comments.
9:47
